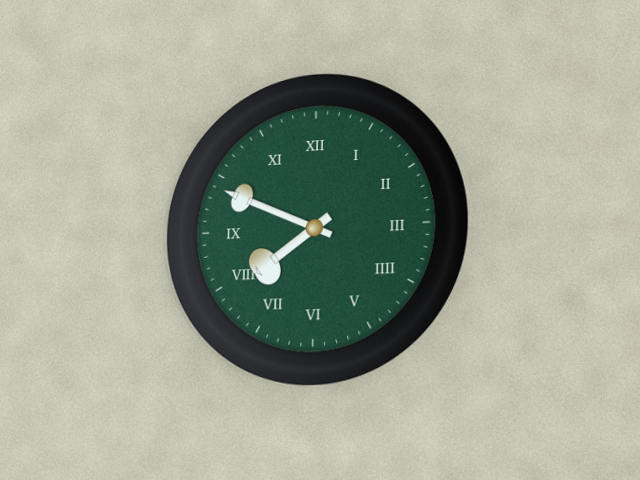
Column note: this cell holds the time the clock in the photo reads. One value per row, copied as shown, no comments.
7:49
